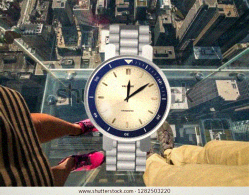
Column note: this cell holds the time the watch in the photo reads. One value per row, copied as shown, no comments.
12:09
